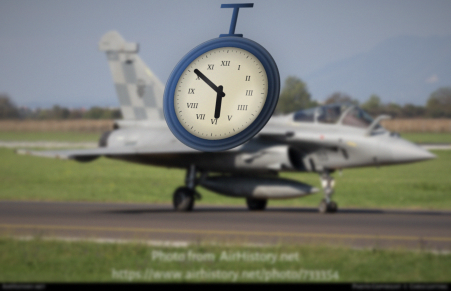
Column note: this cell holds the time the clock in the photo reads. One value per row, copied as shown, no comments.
5:51
